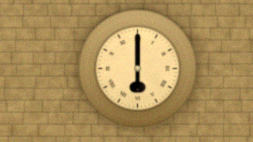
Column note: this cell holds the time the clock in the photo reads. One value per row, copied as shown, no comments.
6:00
